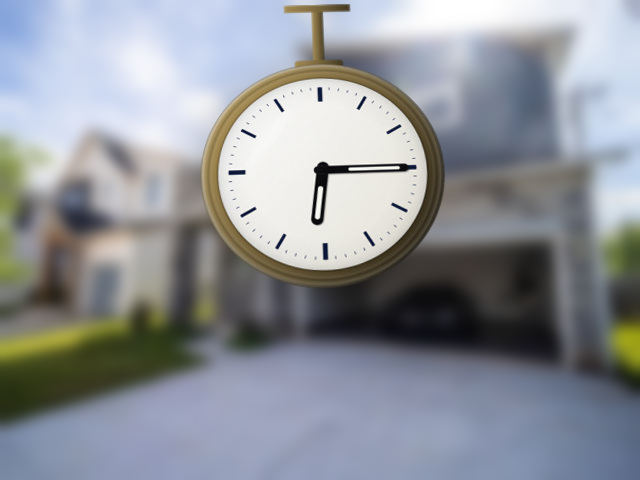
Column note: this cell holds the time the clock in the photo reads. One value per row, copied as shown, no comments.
6:15
